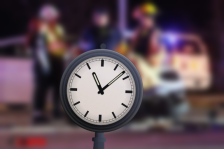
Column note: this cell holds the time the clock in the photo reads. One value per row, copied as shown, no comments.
11:08
